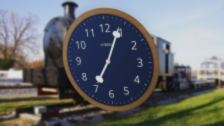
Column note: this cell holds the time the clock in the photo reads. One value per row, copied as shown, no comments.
7:04
